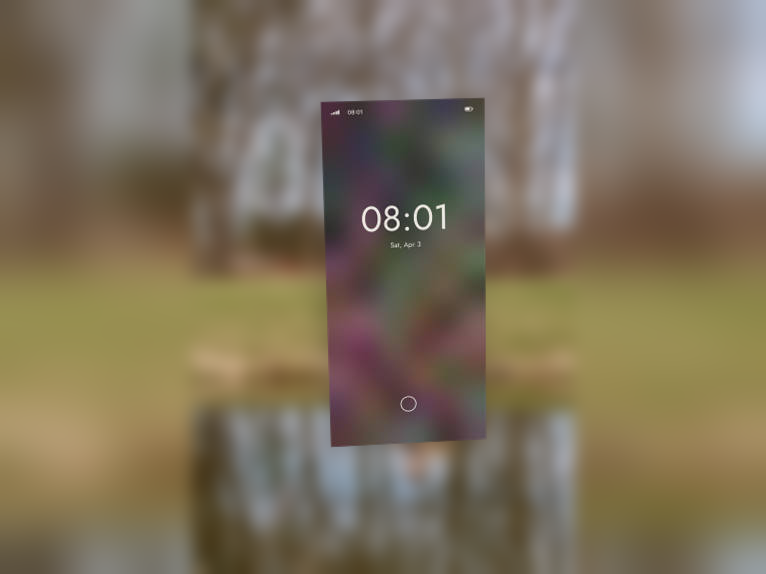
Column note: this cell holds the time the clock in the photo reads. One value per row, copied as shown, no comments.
8:01
